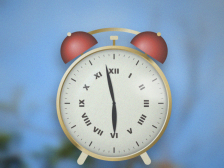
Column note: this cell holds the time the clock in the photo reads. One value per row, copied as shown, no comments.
5:58
